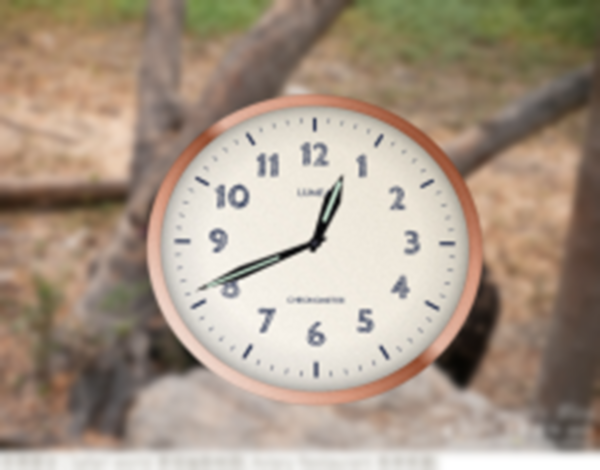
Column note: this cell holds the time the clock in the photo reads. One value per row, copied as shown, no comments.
12:41
